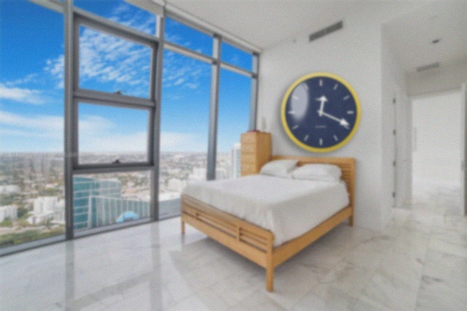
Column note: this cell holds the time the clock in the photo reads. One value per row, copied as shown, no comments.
12:19
